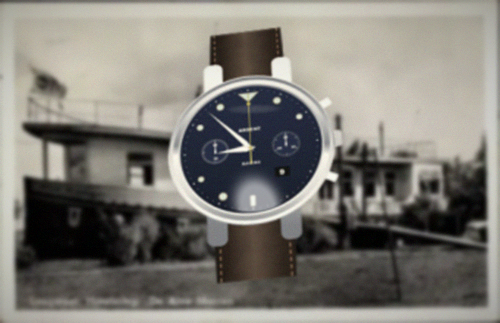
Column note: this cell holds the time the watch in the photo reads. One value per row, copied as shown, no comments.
8:53
